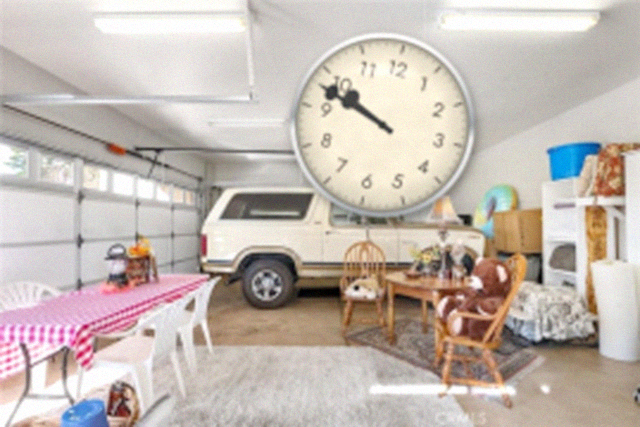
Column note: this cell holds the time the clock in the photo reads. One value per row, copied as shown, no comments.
9:48
